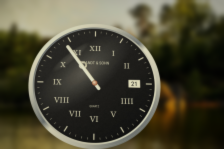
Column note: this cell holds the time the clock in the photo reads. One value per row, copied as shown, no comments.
10:54
